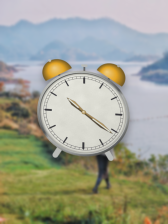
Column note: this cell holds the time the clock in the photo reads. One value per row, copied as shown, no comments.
10:21
